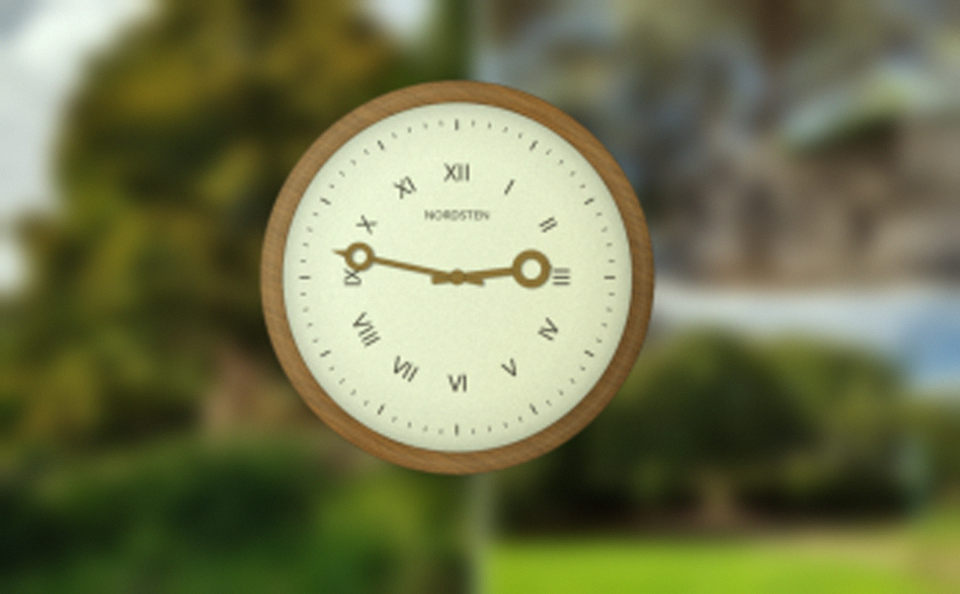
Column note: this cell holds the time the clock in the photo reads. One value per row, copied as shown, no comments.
2:47
